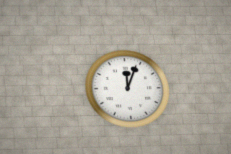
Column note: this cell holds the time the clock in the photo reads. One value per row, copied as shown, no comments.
12:04
